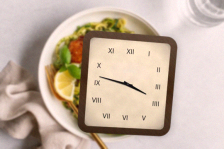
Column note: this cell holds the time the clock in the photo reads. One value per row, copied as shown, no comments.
3:47
